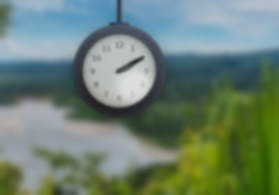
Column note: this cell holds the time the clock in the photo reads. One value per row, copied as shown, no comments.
2:10
